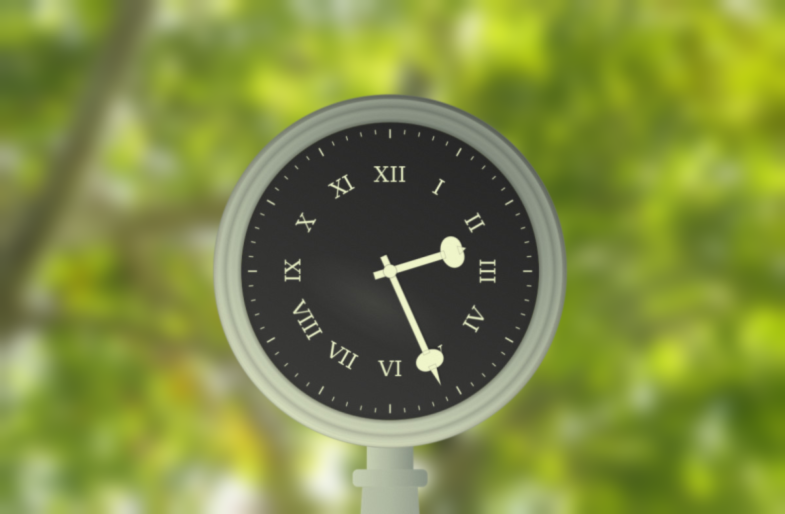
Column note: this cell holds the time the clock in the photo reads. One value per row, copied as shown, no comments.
2:26
